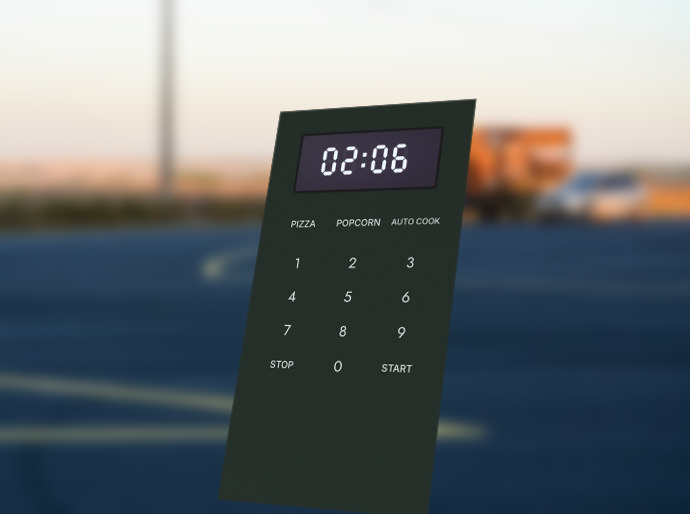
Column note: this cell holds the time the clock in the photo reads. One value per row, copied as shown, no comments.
2:06
